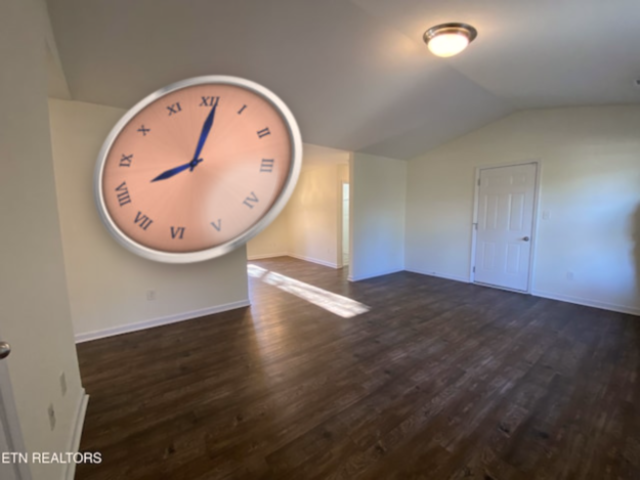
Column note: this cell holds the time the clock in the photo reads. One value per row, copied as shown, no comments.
8:01
